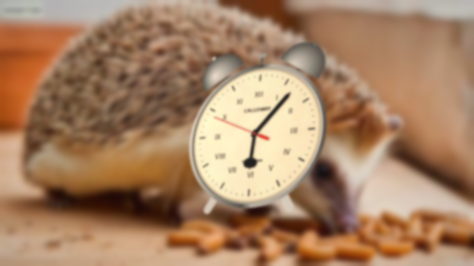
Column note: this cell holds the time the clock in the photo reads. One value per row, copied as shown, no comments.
6:06:49
